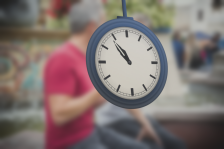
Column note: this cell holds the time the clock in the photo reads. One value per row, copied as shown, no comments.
10:54
